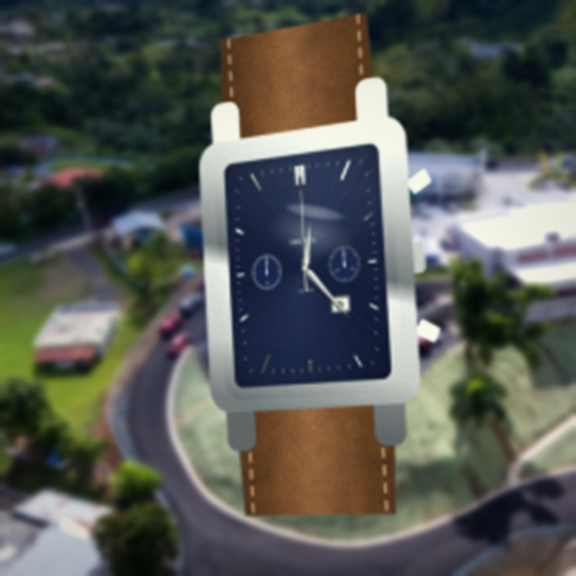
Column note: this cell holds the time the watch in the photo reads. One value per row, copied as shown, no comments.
12:23
